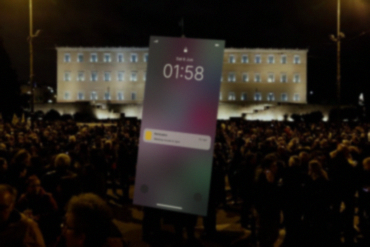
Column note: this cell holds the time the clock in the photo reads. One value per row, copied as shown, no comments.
1:58
